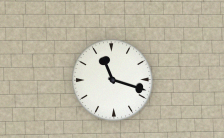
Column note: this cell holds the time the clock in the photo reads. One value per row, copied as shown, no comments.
11:18
